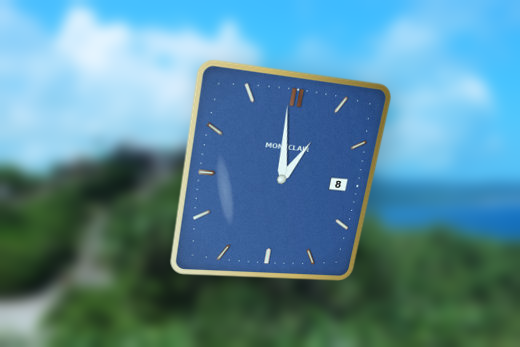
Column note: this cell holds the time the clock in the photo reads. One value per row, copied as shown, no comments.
12:59
